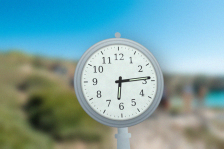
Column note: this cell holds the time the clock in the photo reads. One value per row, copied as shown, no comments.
6:14
